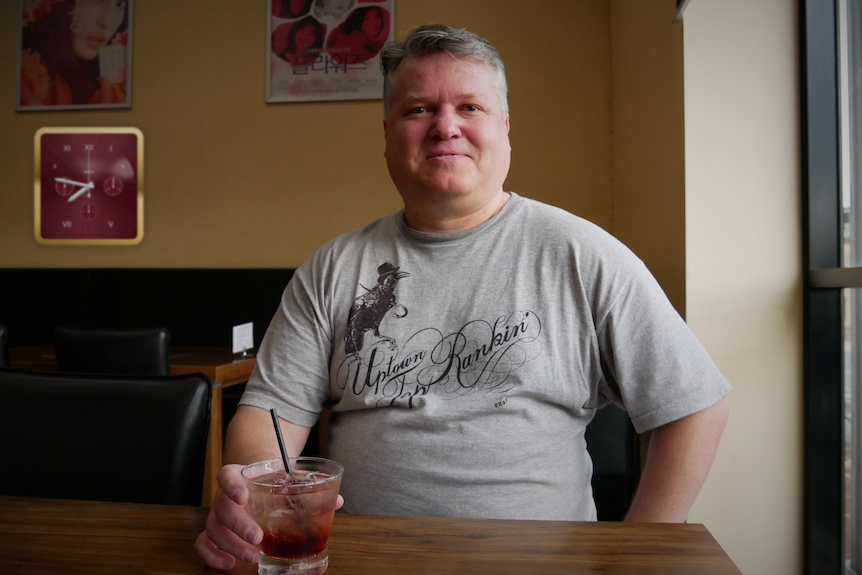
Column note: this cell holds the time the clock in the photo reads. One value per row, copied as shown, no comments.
7:47
